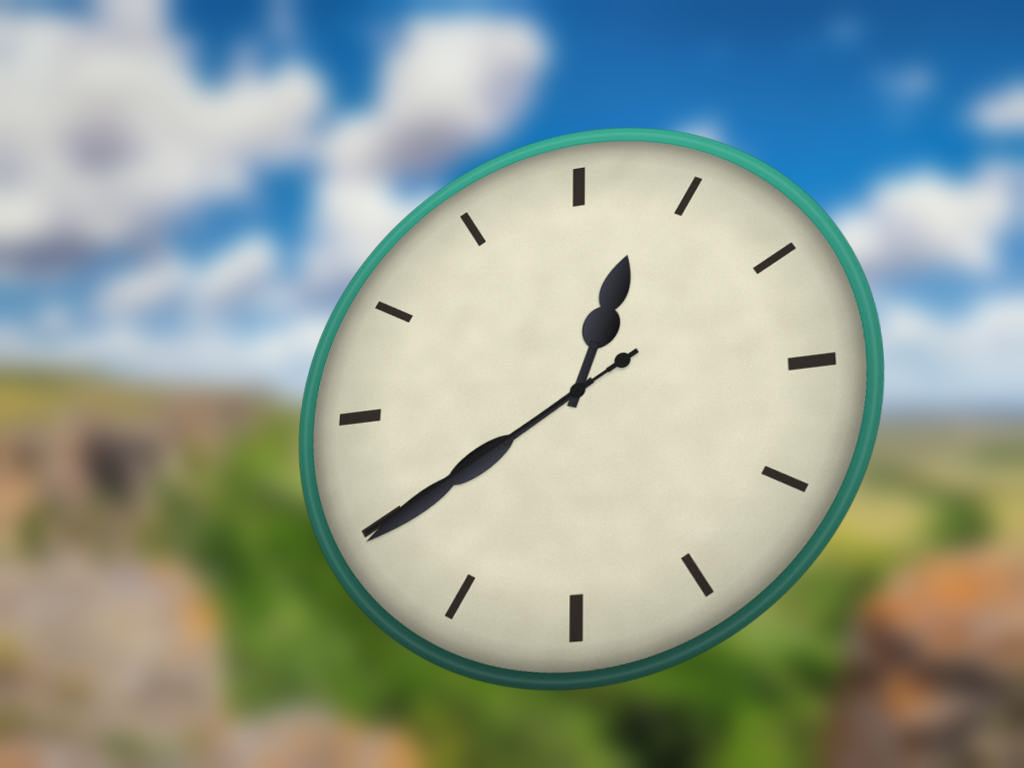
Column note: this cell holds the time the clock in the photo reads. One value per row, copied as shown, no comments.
12:39:40
